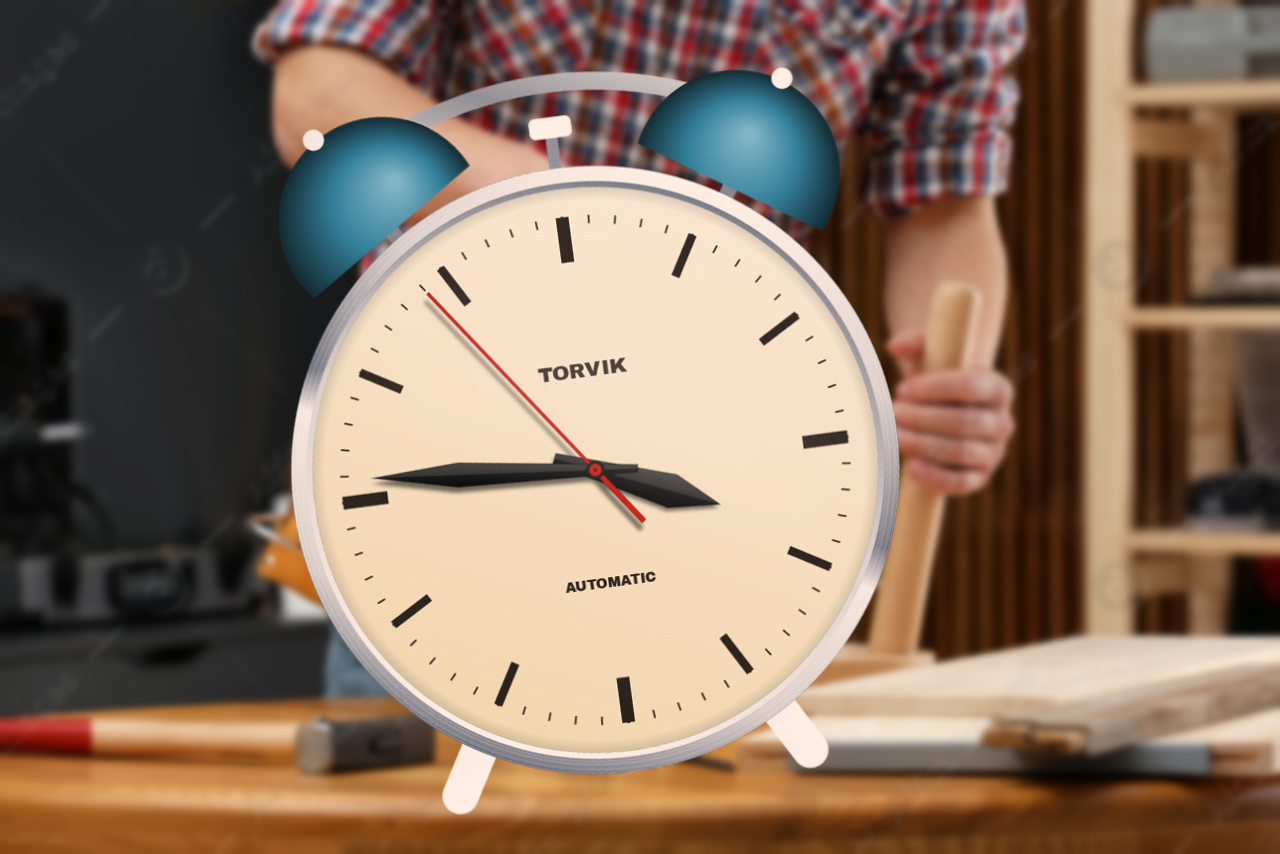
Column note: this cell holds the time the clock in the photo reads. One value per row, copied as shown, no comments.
3:45:54
